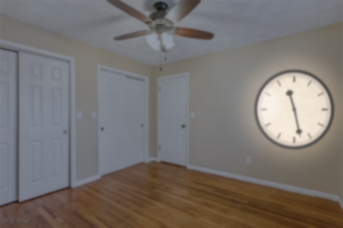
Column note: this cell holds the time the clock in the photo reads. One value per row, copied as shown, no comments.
11:28
